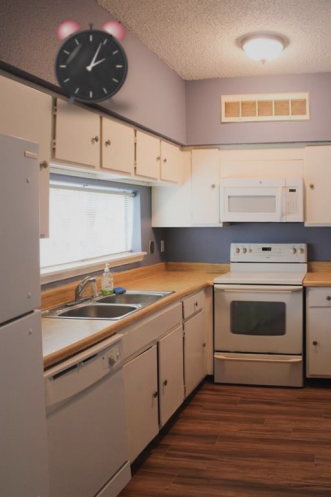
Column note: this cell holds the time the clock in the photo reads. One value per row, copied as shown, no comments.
2:04
